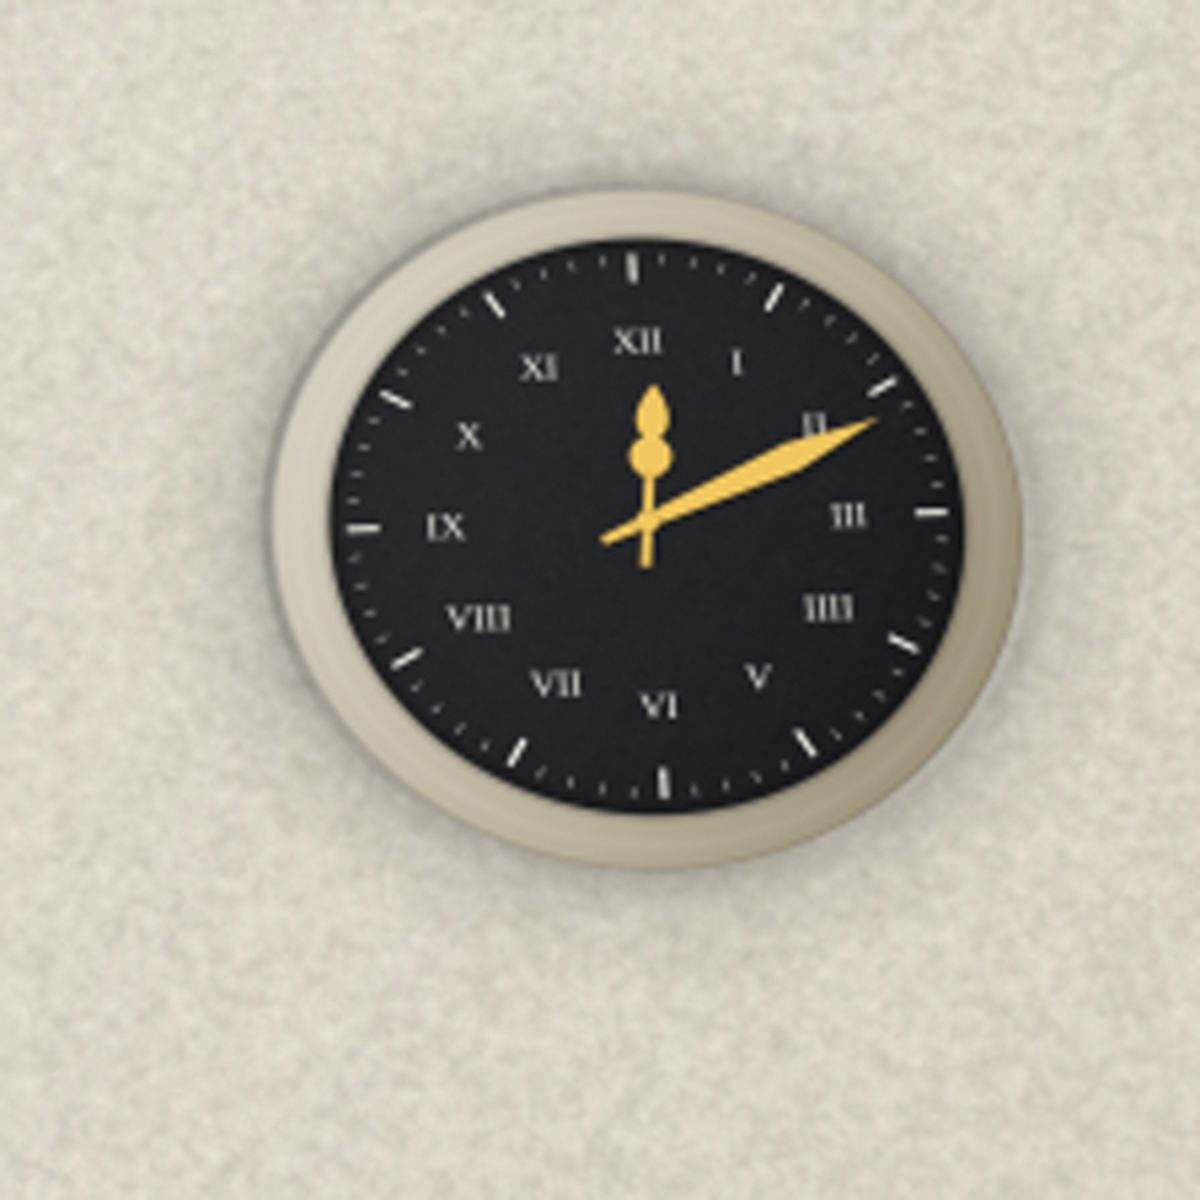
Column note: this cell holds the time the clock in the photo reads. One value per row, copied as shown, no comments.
12:11
